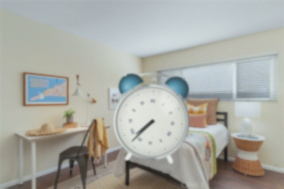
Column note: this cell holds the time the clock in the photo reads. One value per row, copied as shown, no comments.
7:37
